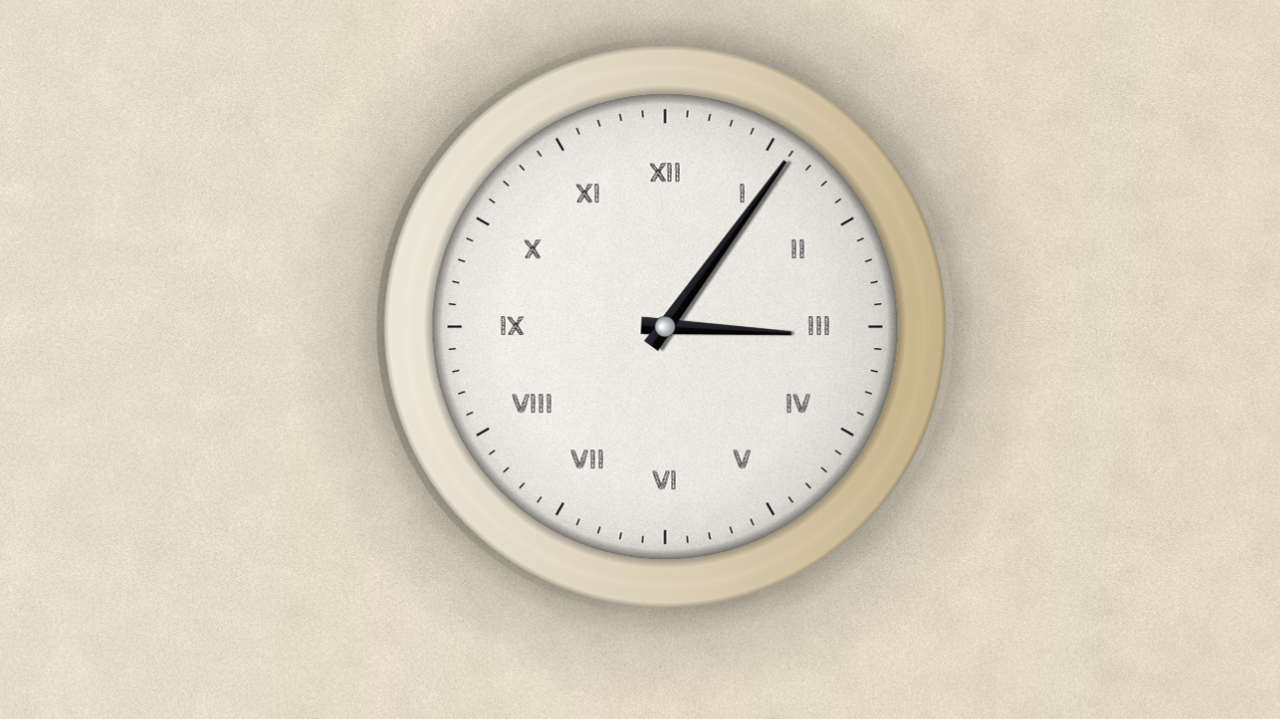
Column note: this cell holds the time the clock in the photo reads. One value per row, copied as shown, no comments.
3:06
